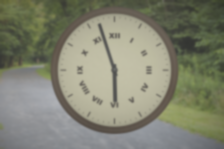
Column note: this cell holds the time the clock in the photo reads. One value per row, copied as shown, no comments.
5:57
